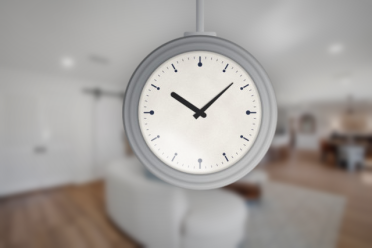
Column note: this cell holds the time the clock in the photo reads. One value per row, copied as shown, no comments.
10:08
